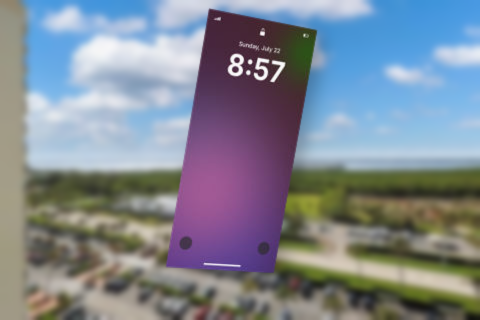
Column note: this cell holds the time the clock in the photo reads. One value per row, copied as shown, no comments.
8:57
